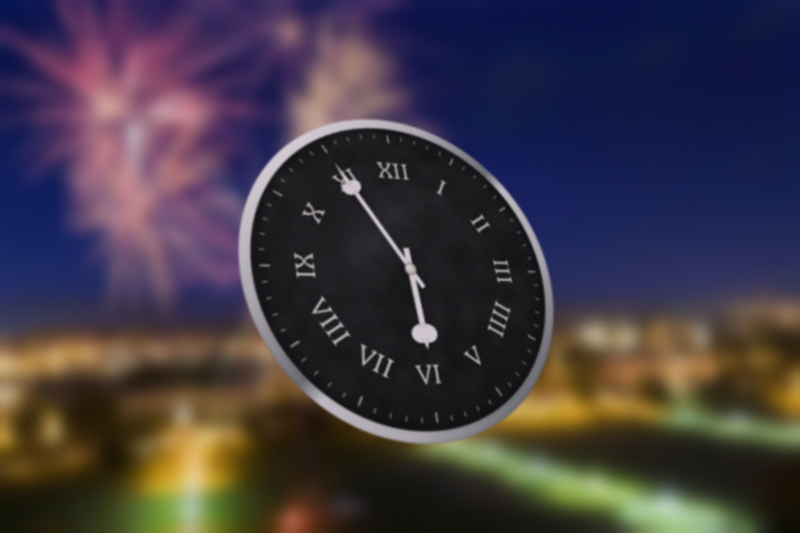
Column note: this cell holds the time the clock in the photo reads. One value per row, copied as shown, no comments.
5:55
